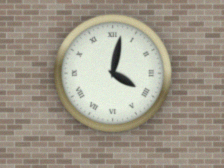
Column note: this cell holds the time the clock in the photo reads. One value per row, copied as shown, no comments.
4:02
